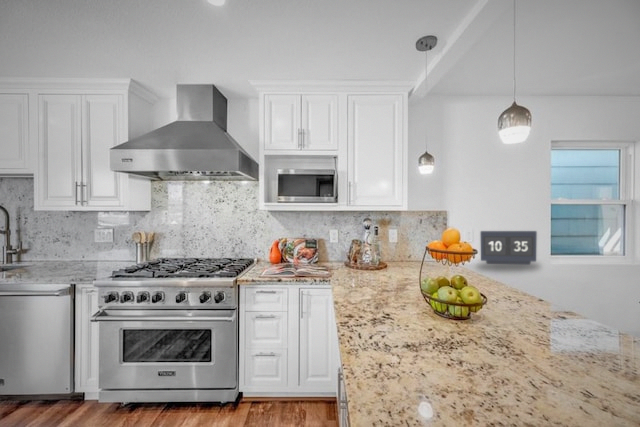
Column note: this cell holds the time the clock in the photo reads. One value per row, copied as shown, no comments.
10:35
